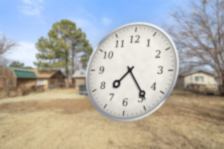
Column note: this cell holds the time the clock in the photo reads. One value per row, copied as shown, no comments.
7:24
